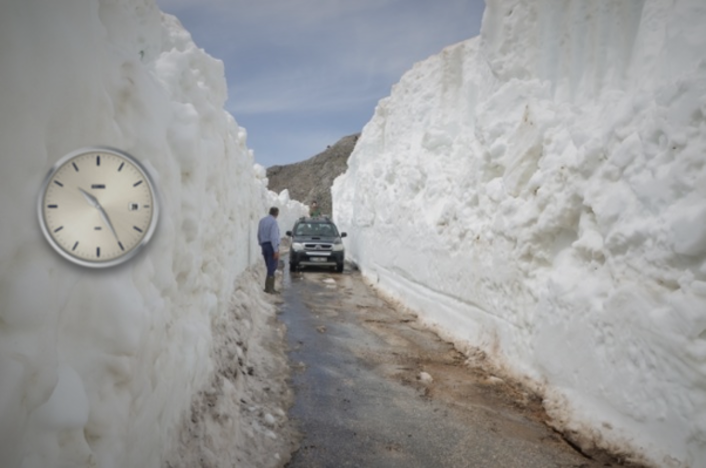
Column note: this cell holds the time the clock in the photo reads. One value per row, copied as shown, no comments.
10:25
